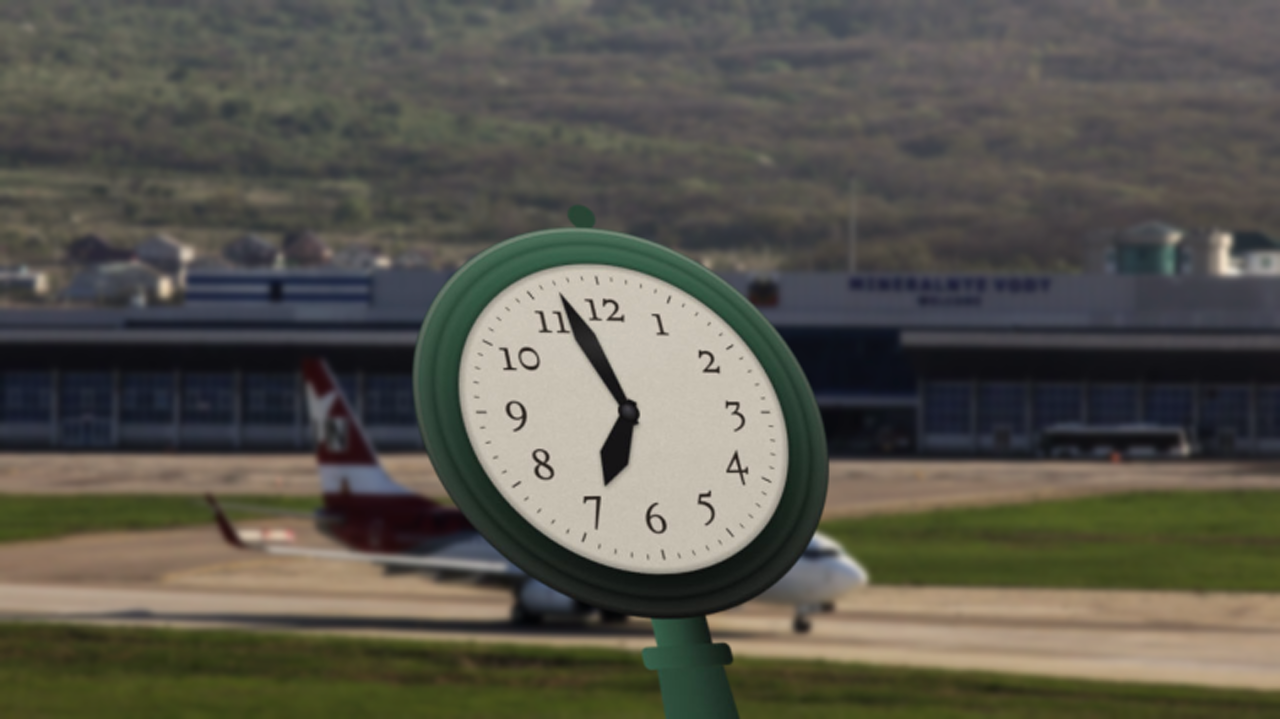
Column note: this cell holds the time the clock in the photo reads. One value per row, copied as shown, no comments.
6:57
